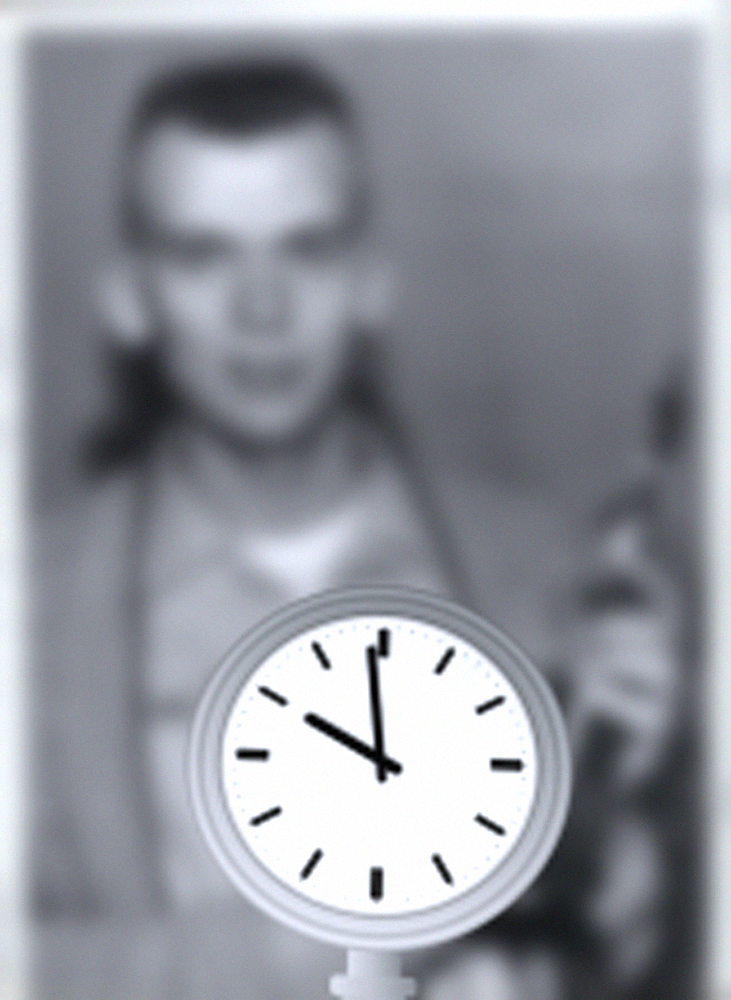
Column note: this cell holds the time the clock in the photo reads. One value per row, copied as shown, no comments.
9:59
